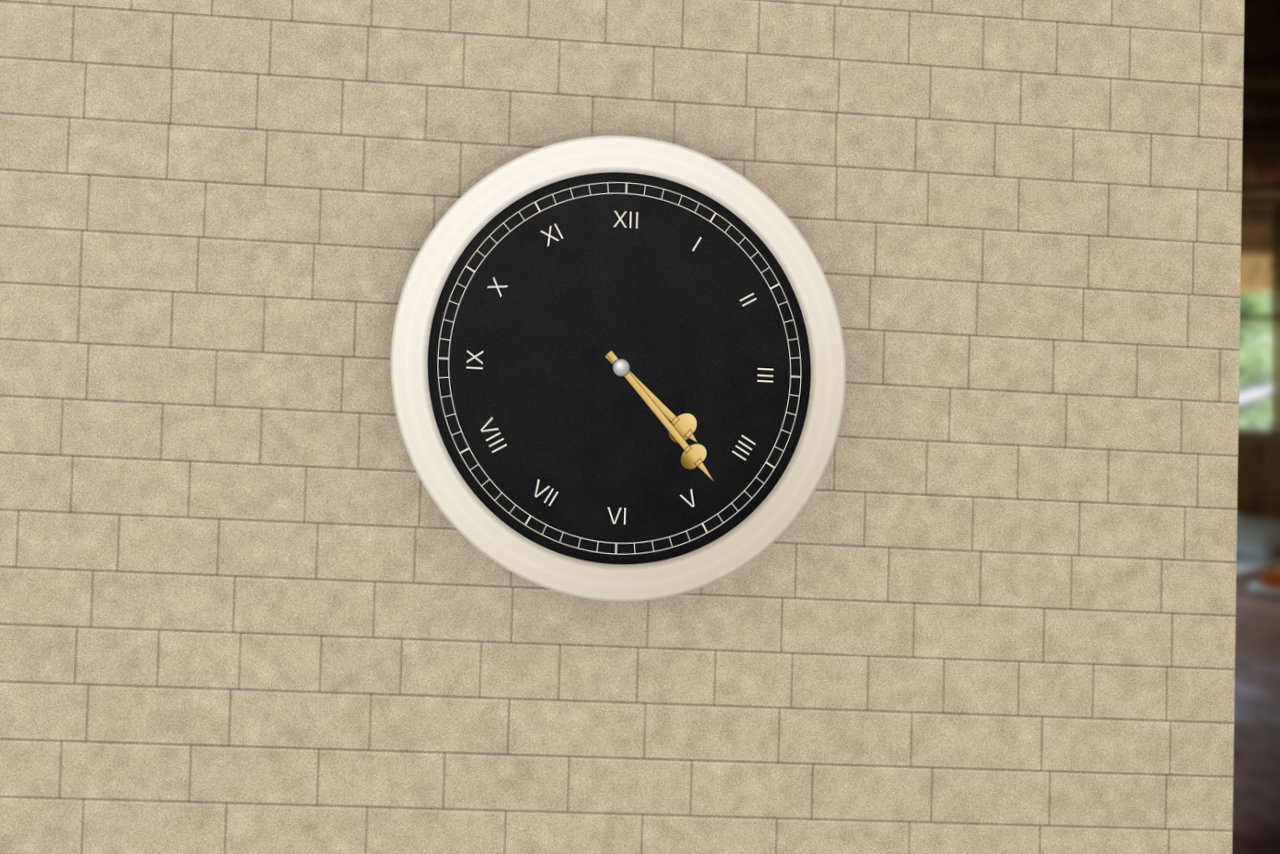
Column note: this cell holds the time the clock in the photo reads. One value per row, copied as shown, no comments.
4:23
